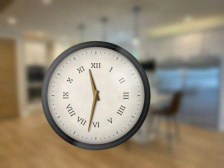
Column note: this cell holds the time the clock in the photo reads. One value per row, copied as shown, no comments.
11:32
